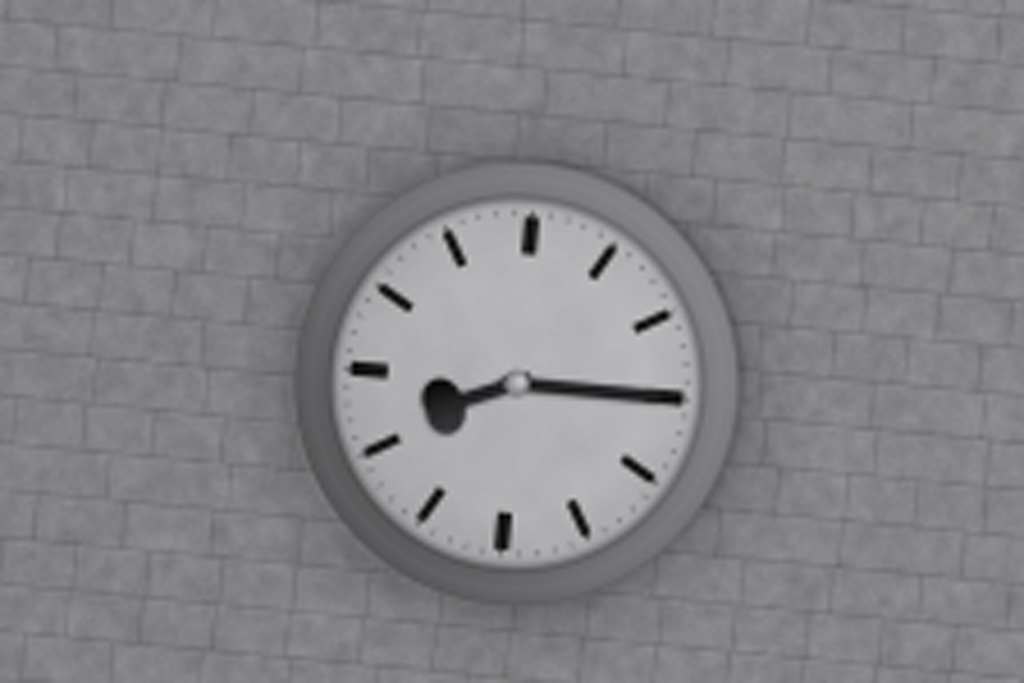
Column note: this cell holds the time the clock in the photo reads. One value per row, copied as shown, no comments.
8:15
